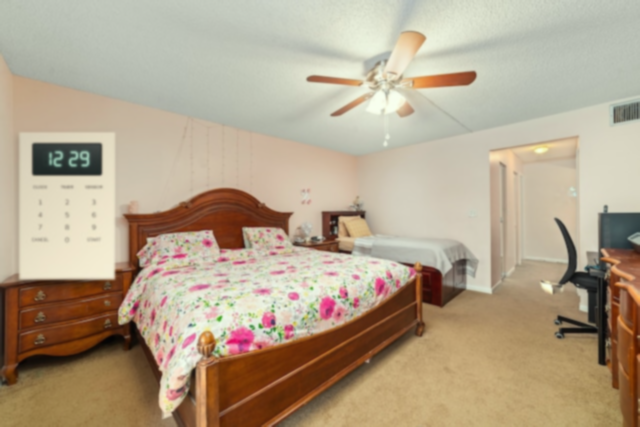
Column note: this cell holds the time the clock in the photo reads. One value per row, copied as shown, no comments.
12:29
